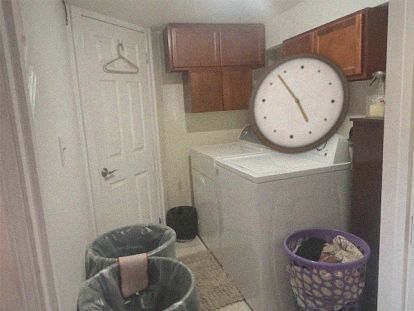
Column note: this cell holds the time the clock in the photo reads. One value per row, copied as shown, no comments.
4:53
